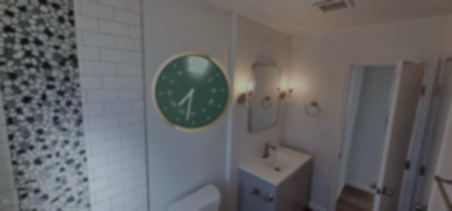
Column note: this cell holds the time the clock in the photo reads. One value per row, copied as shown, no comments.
7:32
